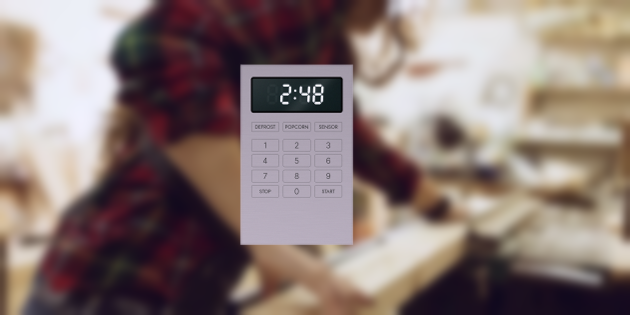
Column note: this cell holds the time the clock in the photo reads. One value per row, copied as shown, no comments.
2:48
